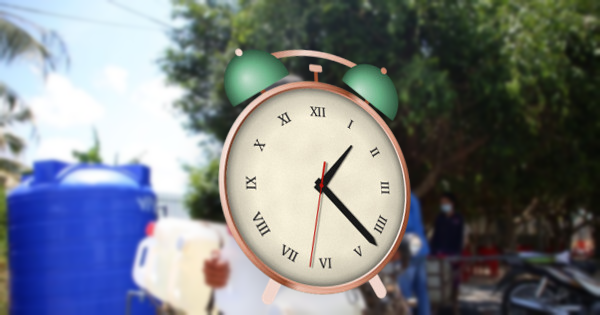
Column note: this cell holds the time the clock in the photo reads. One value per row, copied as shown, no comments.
1:22:32
